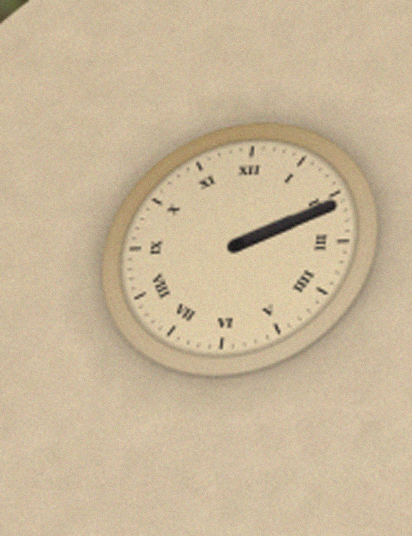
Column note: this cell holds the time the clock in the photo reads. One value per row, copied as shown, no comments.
2:11
